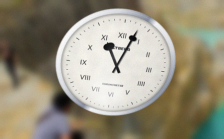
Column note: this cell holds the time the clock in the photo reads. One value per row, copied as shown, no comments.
11:03
